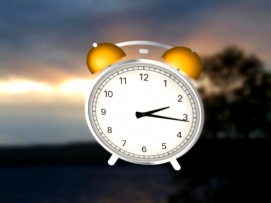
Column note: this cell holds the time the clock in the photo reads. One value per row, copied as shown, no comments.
2:16
